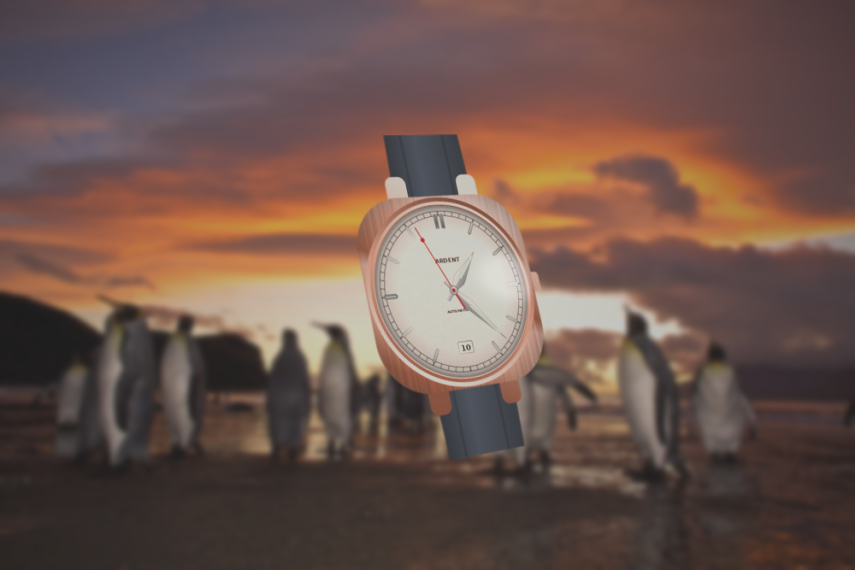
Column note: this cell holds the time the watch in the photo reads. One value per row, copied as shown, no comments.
1:22:56
